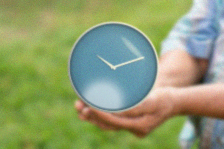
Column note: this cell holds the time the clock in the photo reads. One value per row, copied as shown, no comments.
10:12
